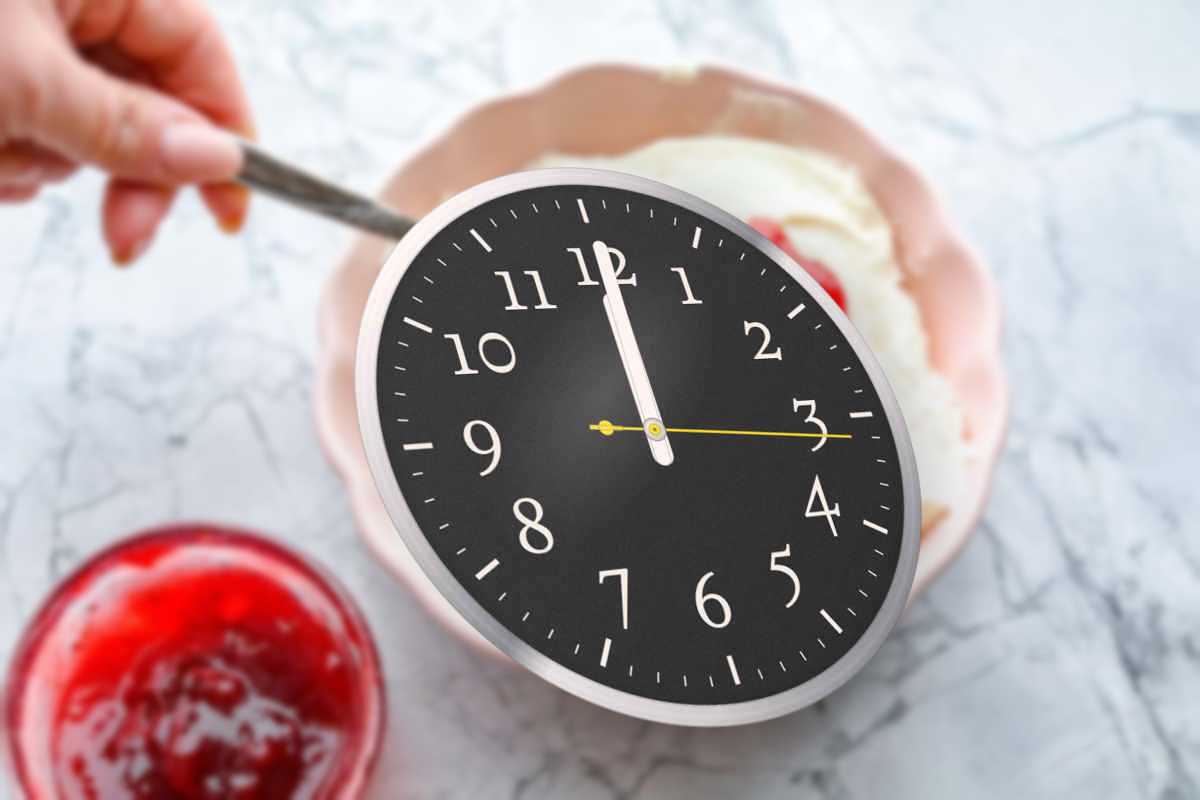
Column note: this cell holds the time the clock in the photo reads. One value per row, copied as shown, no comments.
12:00:16
